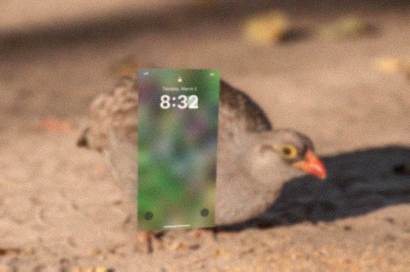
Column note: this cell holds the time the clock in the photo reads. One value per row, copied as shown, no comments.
8:32
